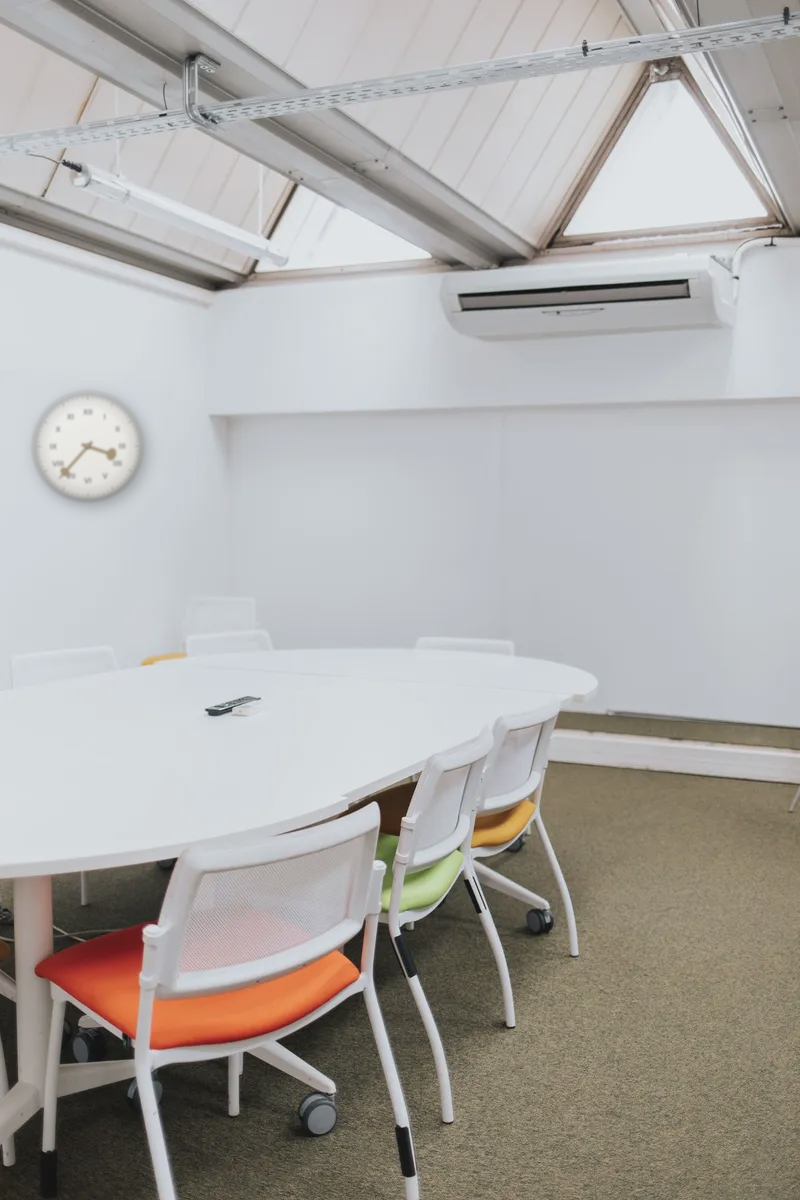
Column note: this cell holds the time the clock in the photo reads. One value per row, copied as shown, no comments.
3:37
